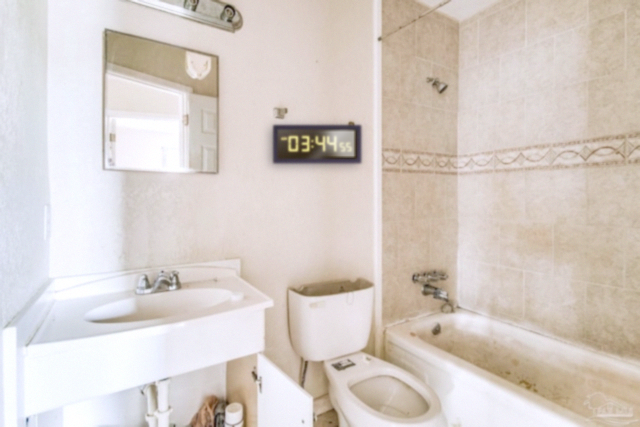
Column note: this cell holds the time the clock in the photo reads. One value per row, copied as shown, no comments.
3:44
